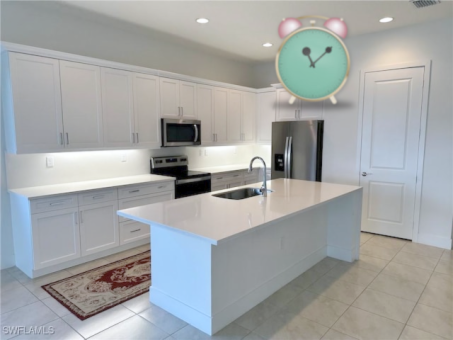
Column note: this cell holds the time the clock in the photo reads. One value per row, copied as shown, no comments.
11:08
